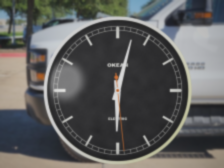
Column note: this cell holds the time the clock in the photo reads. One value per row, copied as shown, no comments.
6:02:29
